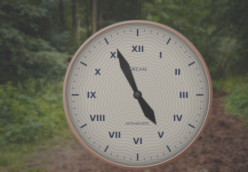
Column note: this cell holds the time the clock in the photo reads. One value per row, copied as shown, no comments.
4:56
